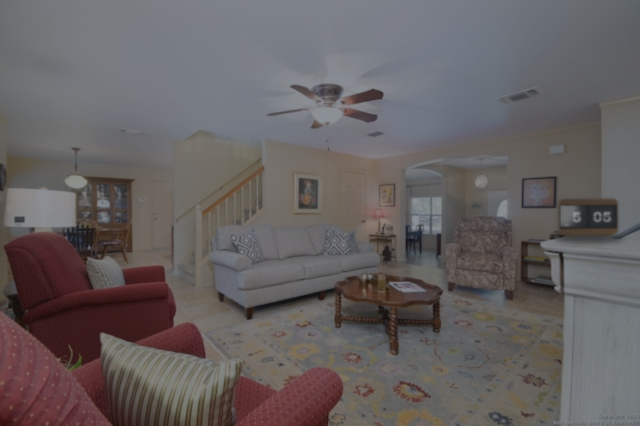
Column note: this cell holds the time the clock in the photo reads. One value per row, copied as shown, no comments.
5:05
